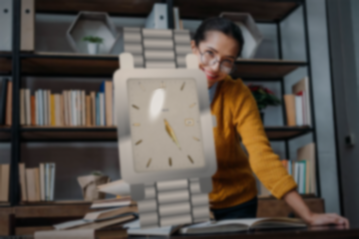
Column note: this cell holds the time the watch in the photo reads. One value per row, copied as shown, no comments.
5:26
